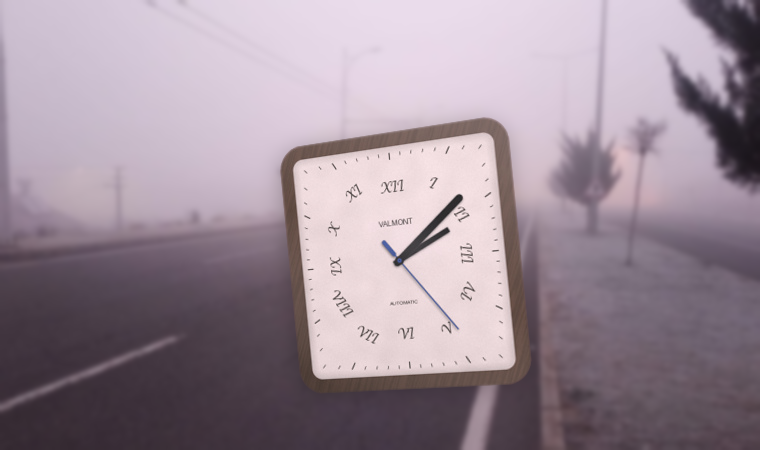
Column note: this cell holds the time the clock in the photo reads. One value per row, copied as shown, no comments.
2:08:24
